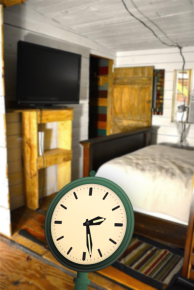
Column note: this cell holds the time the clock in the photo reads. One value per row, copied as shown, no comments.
2:28
